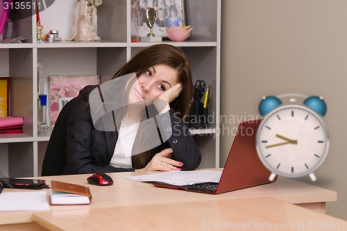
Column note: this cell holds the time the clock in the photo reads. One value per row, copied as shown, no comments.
9:43
